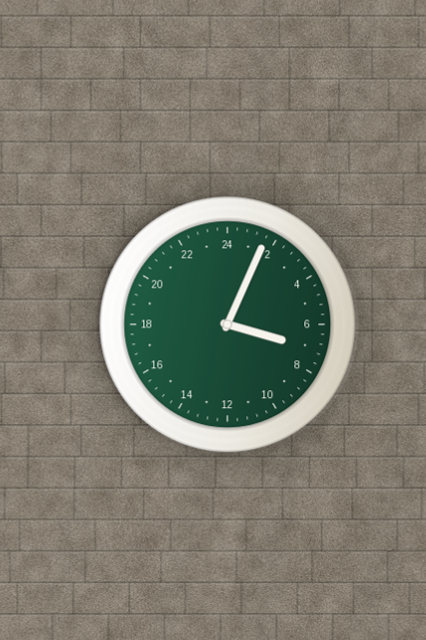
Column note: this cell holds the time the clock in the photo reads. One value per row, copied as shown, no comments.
7:04
